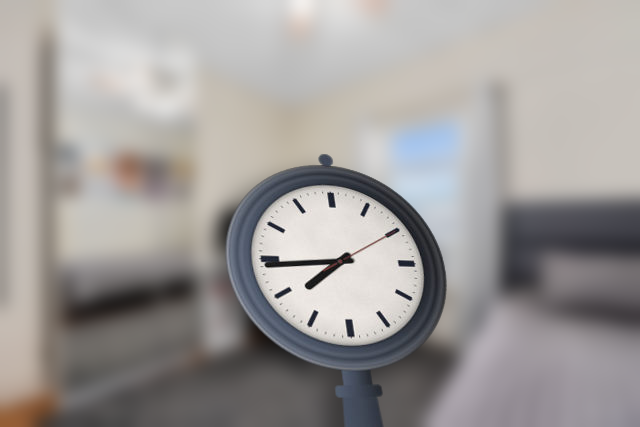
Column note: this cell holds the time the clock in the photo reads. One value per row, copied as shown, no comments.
7:44:10
